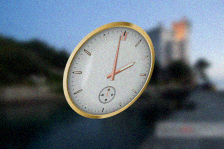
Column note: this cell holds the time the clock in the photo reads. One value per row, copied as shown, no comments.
1:59
